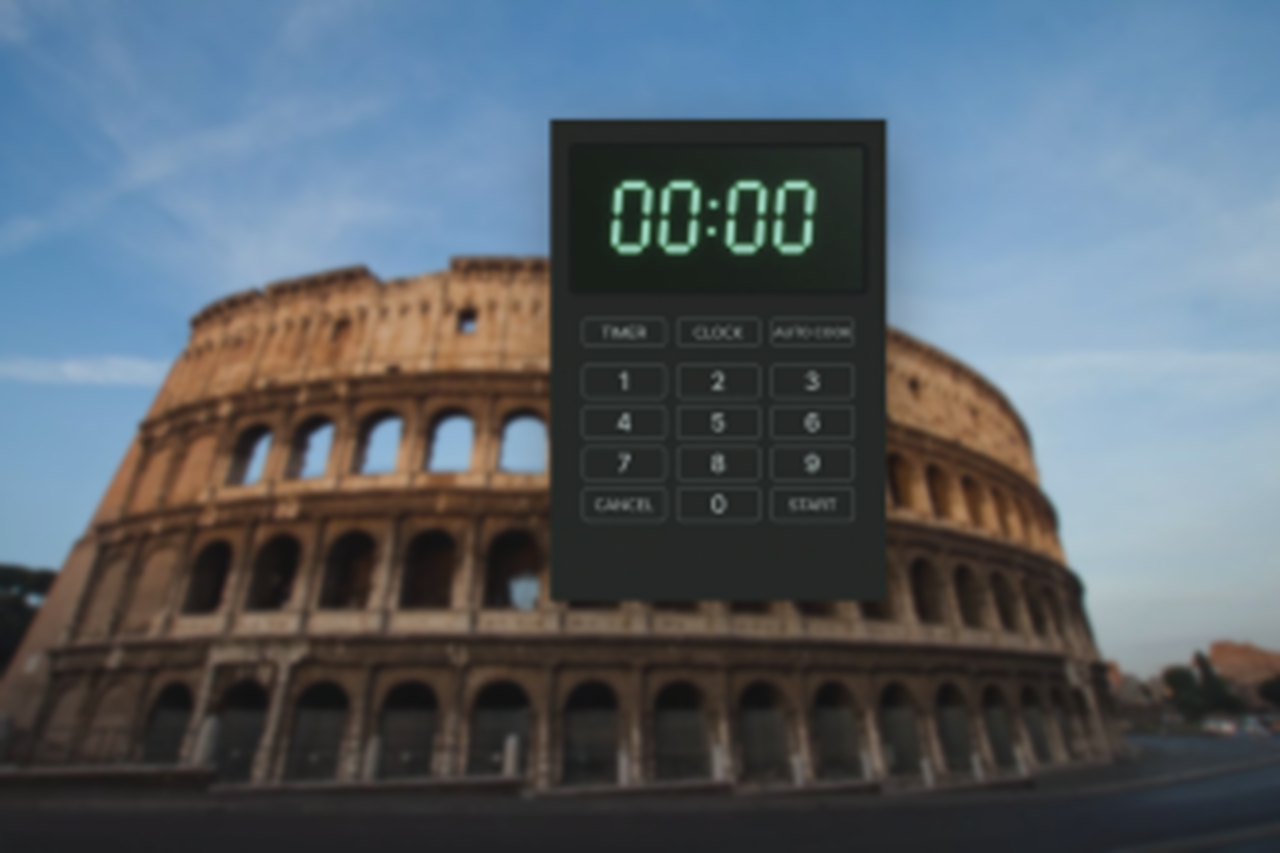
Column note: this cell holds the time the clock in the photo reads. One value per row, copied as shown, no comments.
0:00
